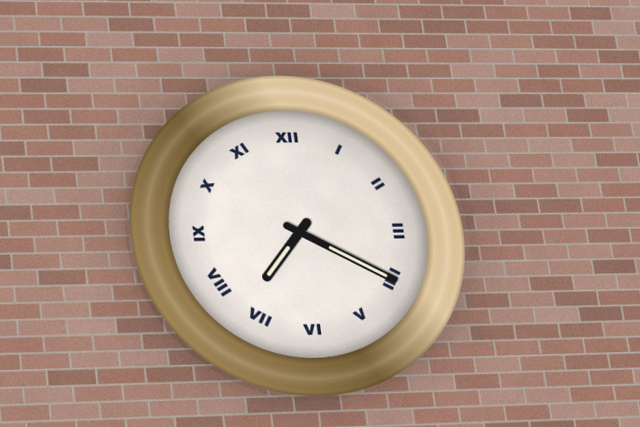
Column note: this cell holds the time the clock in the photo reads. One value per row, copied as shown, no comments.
7:20
